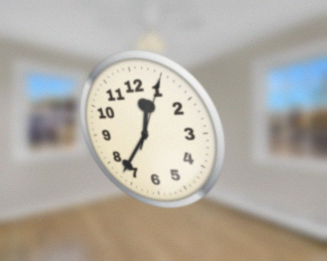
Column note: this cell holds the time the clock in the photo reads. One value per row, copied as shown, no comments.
12:37:05
